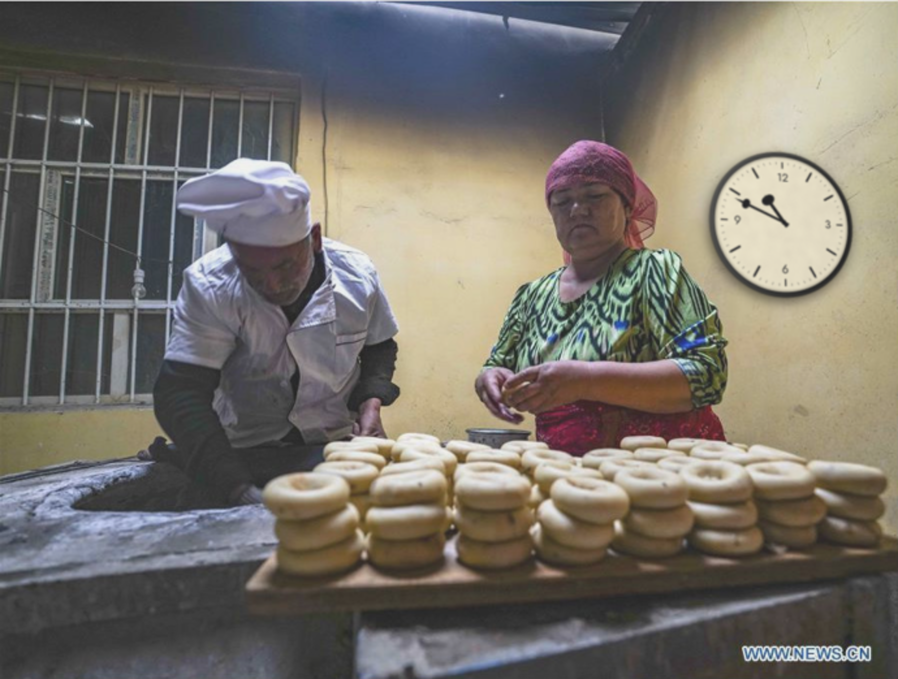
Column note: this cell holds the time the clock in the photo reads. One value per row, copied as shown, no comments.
10:49
